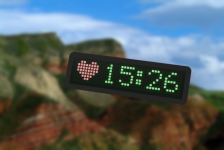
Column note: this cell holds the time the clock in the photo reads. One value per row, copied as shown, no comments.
15:26
